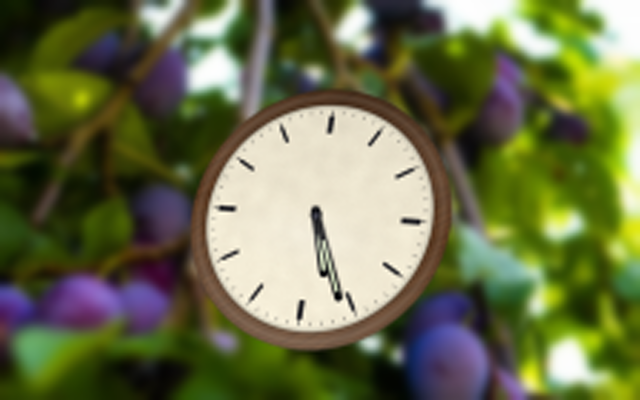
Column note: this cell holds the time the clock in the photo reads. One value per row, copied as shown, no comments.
5:26
